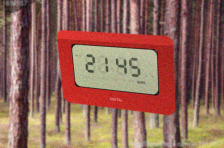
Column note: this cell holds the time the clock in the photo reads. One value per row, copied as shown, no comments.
21:45
